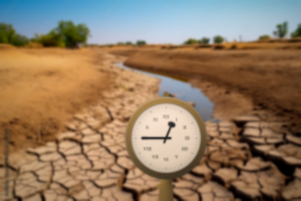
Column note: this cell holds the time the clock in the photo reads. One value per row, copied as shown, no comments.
12:45
